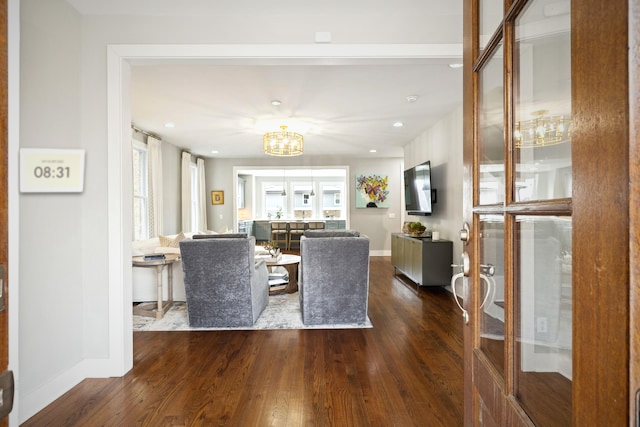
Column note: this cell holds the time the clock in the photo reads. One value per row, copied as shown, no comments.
8:31
